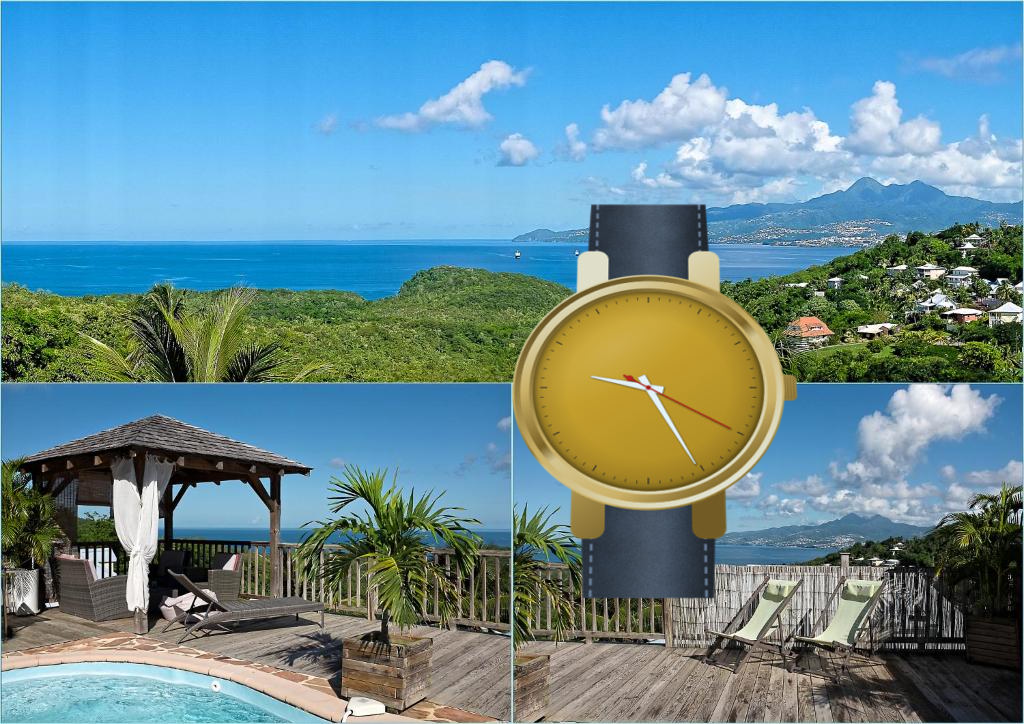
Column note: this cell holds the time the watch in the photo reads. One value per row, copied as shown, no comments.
9:25:20
